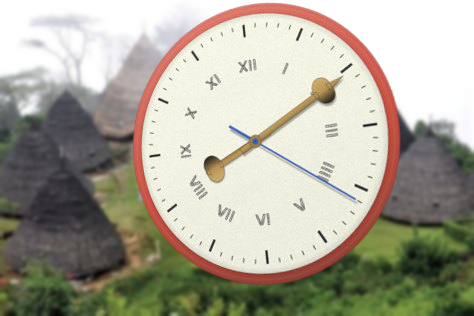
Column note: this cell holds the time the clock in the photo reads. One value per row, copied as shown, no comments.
8:10:21
